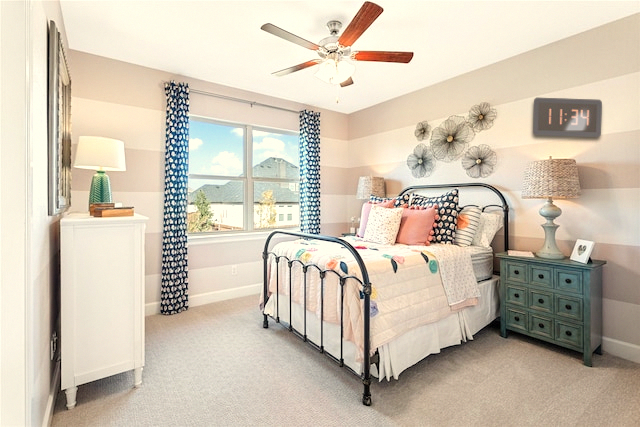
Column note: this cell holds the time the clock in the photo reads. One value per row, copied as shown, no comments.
11:34
